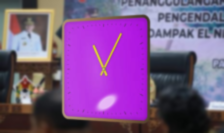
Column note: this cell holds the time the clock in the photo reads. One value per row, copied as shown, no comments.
11:05
